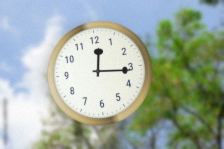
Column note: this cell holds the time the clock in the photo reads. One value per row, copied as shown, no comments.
12:16
